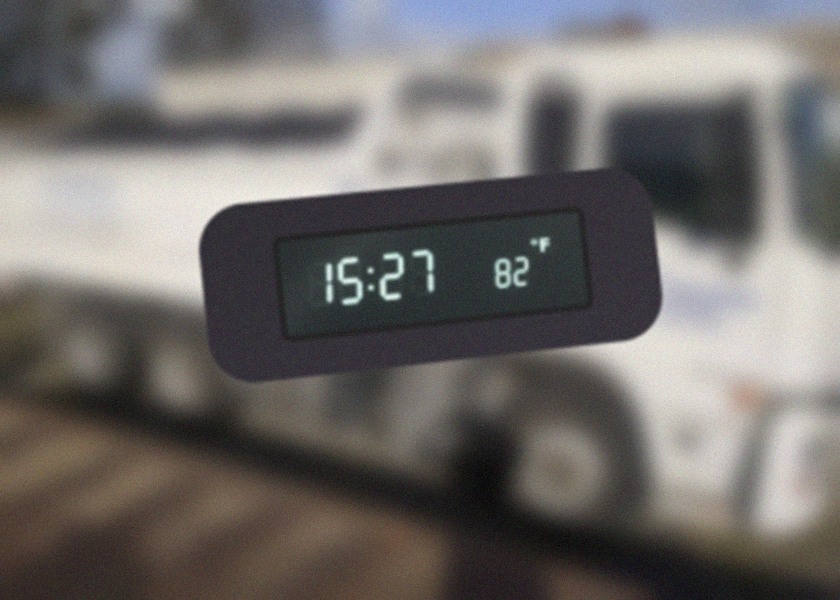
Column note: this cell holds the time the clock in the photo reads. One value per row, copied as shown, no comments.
15:27
